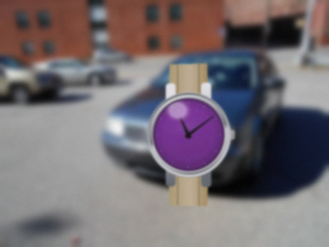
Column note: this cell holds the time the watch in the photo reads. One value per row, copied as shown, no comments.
11:09
